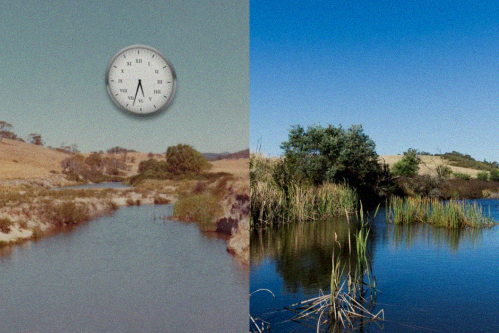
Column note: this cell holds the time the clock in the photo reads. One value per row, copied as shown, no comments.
5:33
